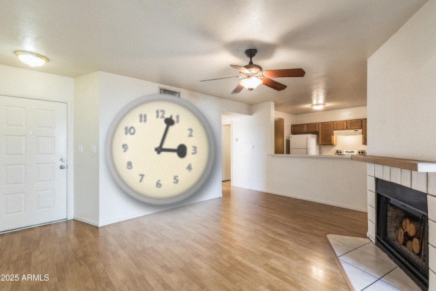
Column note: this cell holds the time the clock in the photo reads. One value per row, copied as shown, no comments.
3:03
